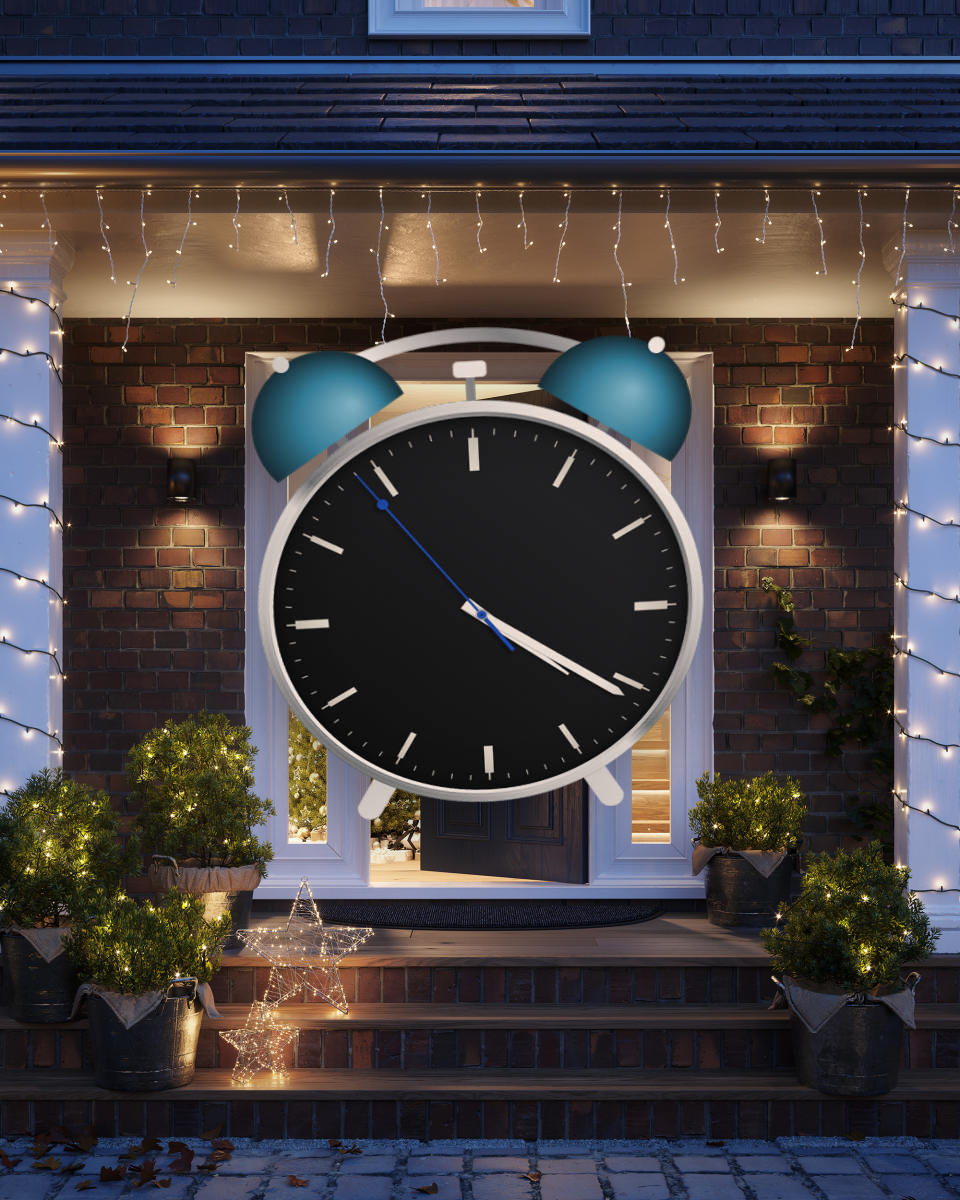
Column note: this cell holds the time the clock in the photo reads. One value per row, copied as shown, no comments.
4:20:54
